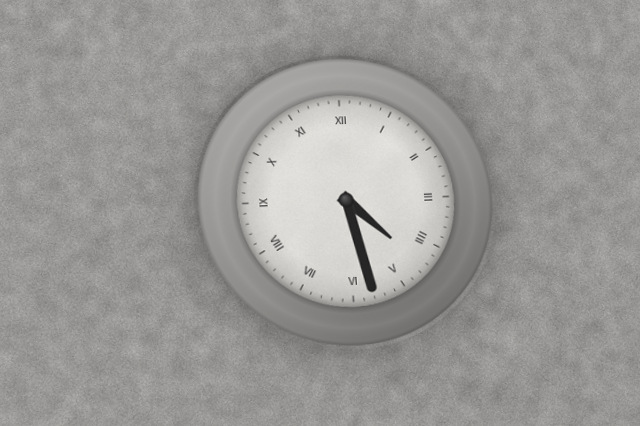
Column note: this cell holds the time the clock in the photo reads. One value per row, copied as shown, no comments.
4:28
